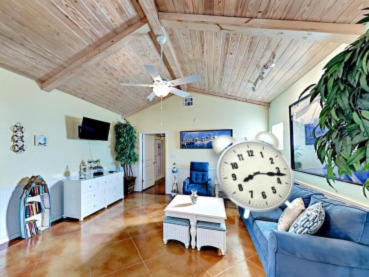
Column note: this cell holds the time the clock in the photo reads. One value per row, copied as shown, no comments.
8:17
